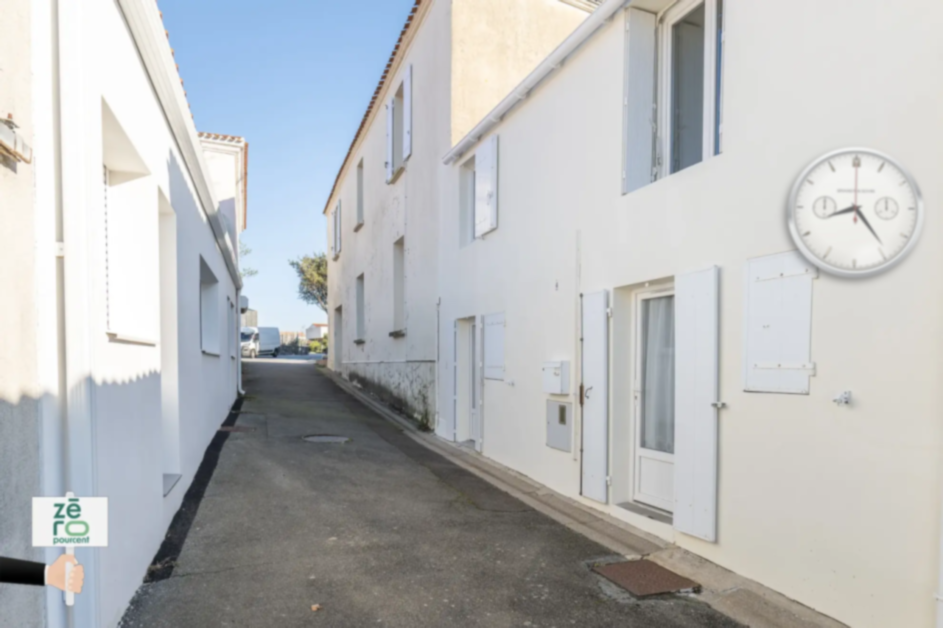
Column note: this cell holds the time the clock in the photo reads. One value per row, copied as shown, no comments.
8:24
